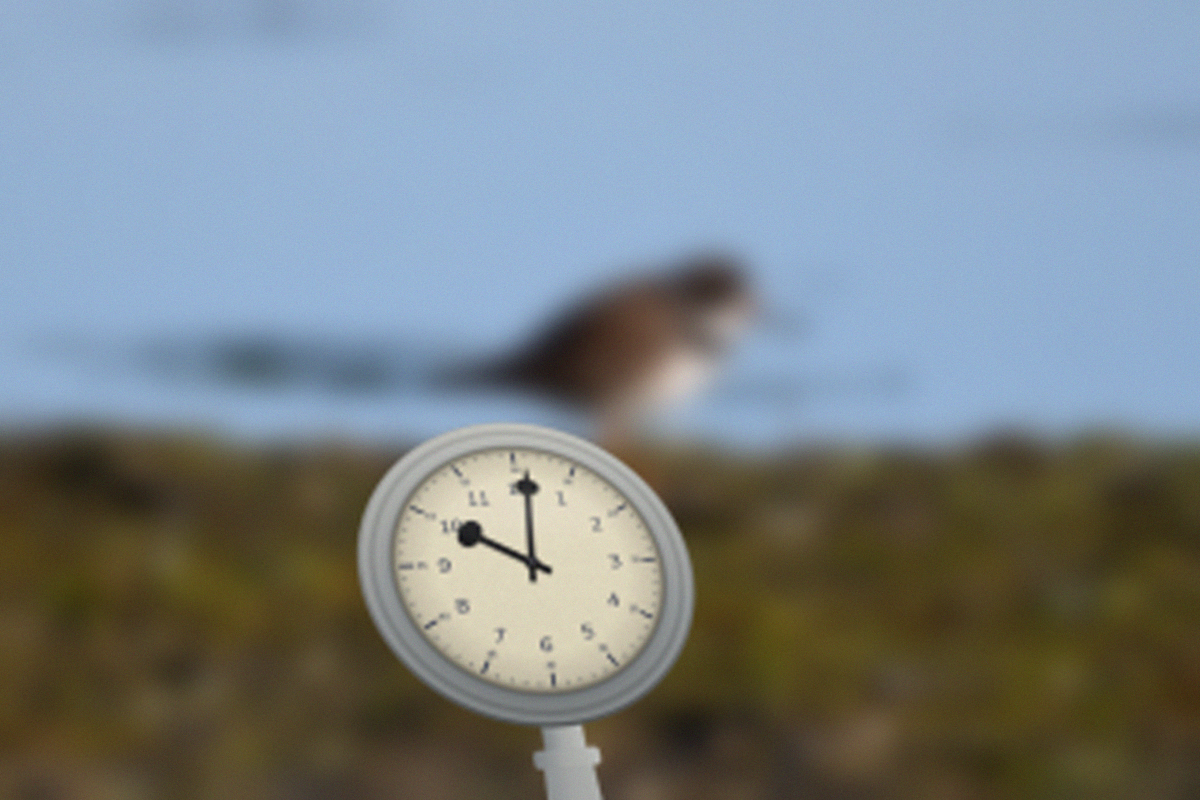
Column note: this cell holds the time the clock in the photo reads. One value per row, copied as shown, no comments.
10:01
